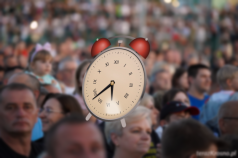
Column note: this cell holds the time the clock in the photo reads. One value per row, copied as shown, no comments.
5:38
